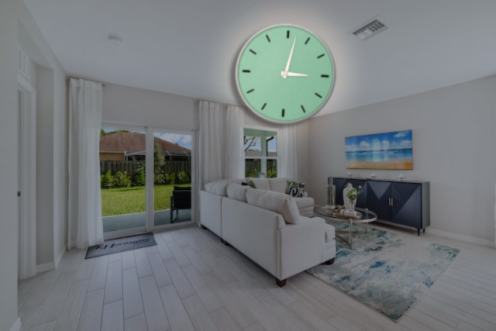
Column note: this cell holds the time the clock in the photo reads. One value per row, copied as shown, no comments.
3:02
